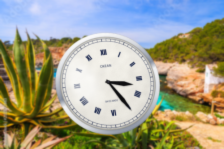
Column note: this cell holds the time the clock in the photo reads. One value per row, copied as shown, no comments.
3:25
